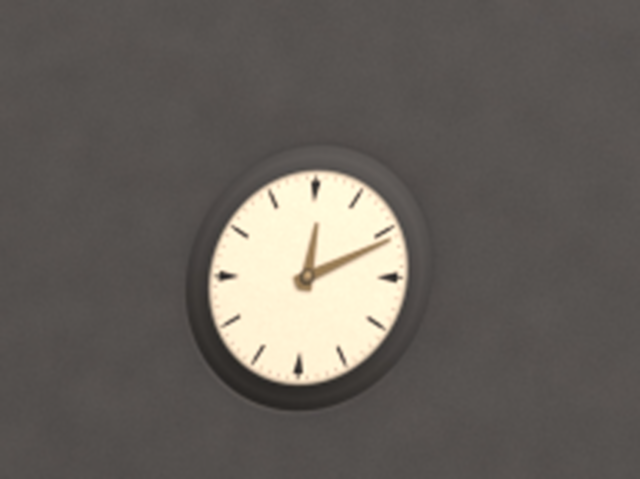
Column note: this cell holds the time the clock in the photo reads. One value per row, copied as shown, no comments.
12:11
